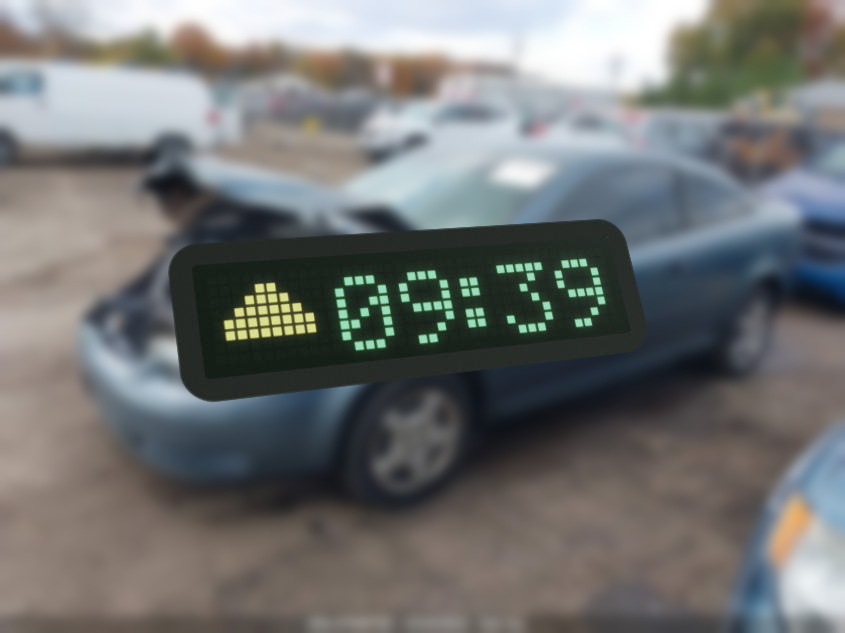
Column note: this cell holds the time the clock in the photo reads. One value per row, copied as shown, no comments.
9:39
